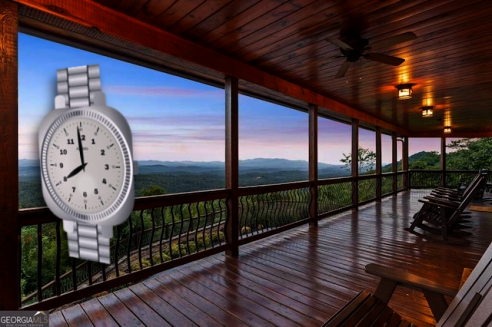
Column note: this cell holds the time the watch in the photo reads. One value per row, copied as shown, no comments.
7:59
